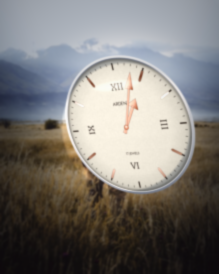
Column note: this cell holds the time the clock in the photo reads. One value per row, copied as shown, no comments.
1:03
